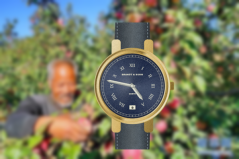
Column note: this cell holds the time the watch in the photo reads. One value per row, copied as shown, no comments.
4:47
